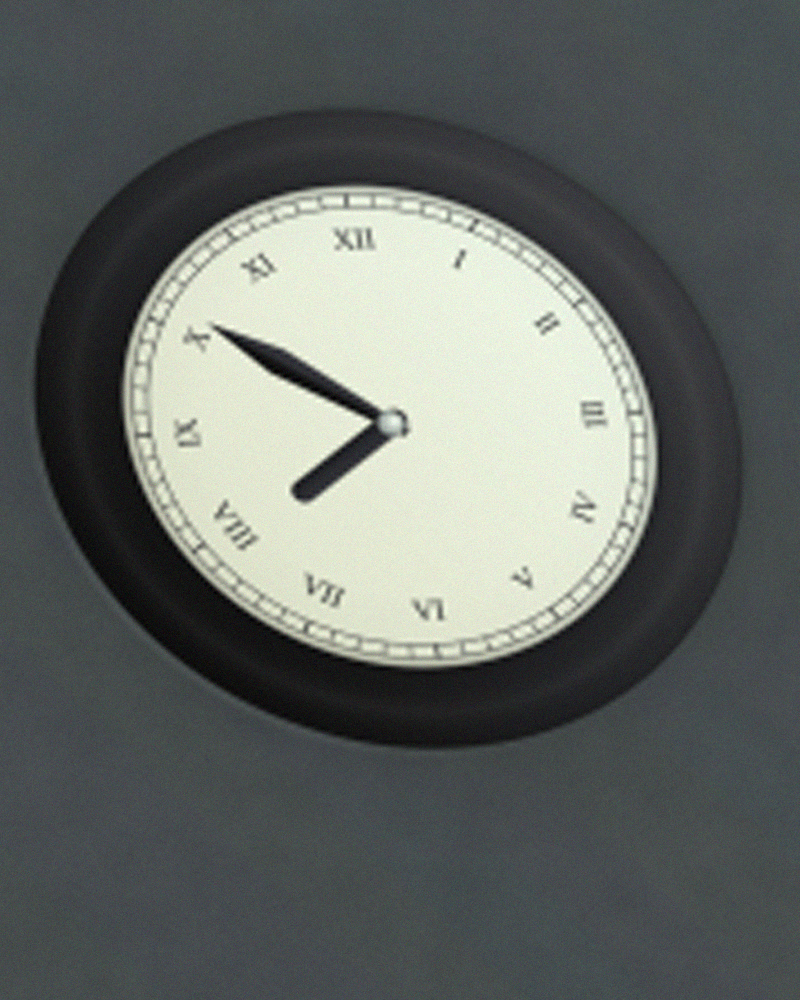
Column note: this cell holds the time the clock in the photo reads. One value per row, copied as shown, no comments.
7:51
